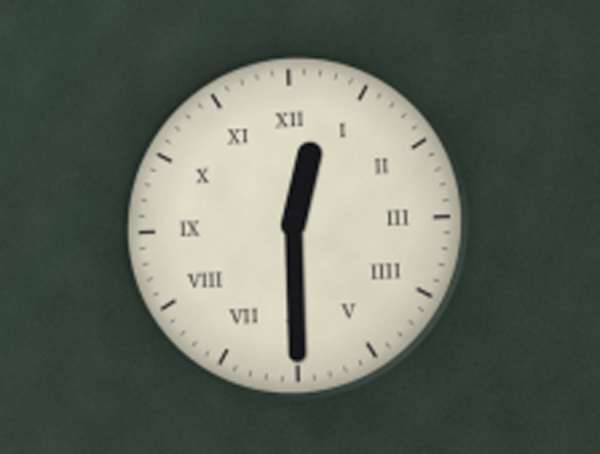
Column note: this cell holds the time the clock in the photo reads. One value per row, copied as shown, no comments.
12:30
